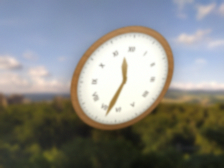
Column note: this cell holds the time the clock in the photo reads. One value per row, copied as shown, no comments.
11:33
